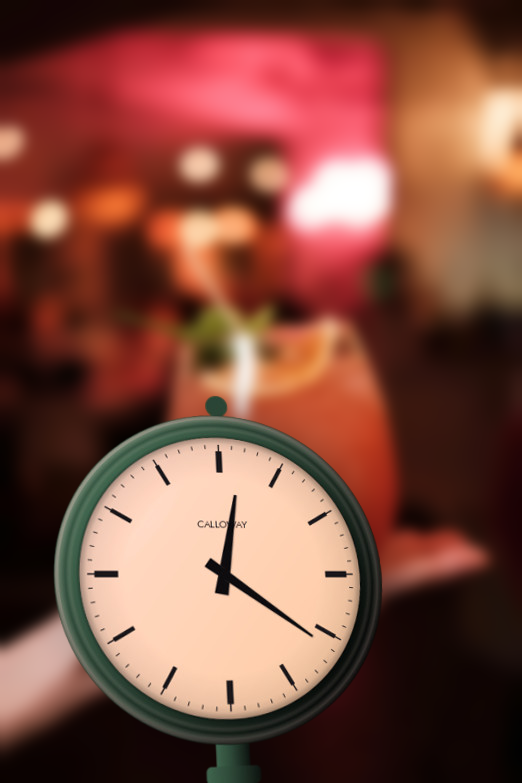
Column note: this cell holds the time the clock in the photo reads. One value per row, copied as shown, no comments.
12:21
